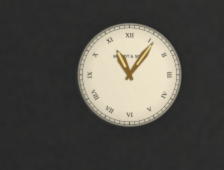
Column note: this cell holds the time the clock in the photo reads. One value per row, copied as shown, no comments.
11:06
